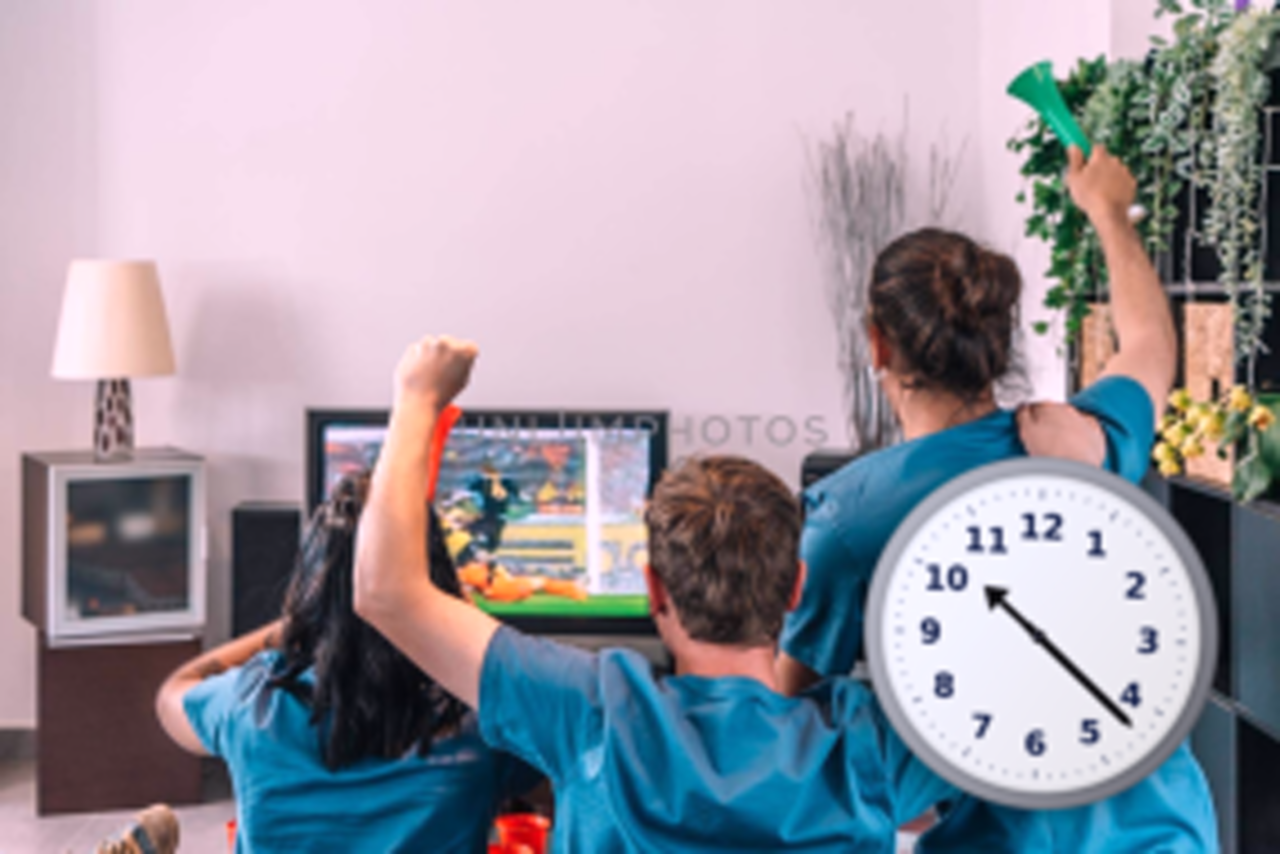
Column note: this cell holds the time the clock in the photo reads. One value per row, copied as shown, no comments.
10:22
